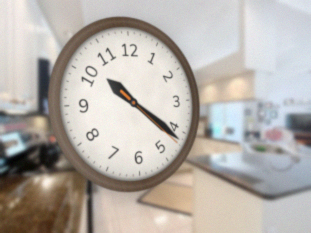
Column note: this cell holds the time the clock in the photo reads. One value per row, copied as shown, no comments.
10:21:22
